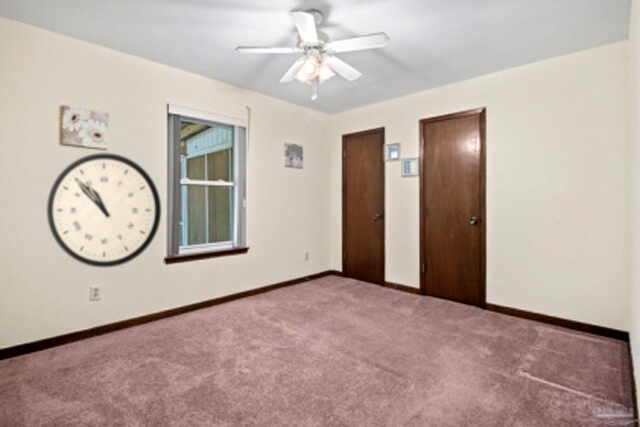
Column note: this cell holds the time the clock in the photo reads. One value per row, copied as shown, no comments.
10:53
